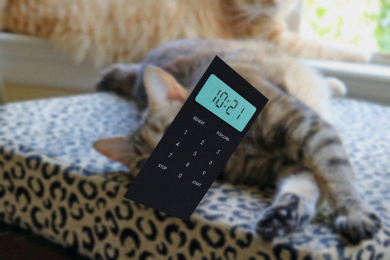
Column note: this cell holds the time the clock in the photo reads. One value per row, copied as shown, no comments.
10:21
